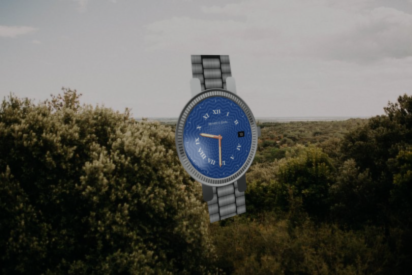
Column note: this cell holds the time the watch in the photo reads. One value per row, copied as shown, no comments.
9:31
